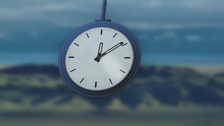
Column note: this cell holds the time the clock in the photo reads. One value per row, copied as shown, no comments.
12:09
